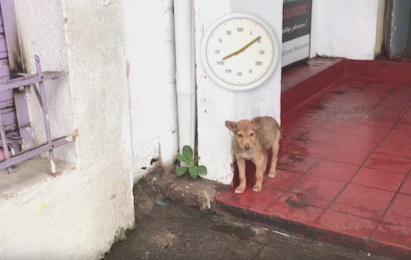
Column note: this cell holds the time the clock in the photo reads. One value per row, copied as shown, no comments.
8:09
